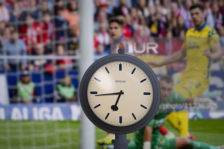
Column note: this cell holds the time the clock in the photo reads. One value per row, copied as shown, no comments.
6:44
